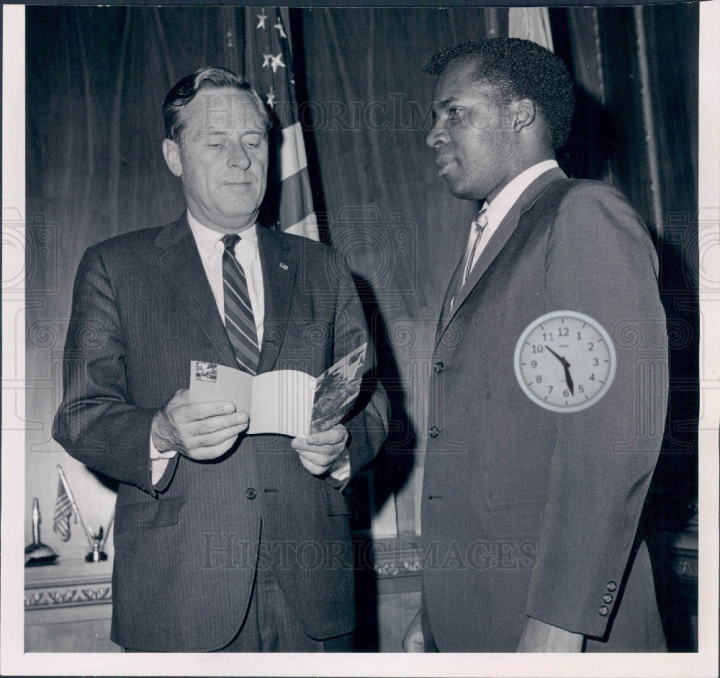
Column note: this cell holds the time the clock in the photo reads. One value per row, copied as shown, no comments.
10:28
